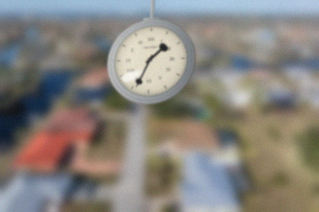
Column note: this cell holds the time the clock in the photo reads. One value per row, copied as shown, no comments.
1:34
